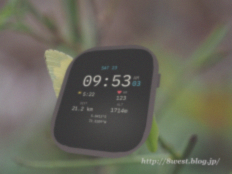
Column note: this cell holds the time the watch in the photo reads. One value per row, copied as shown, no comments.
9:53
